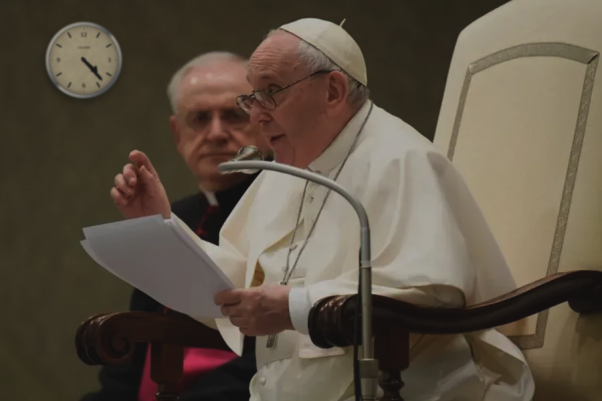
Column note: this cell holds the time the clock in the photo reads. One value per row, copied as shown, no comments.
4:23
